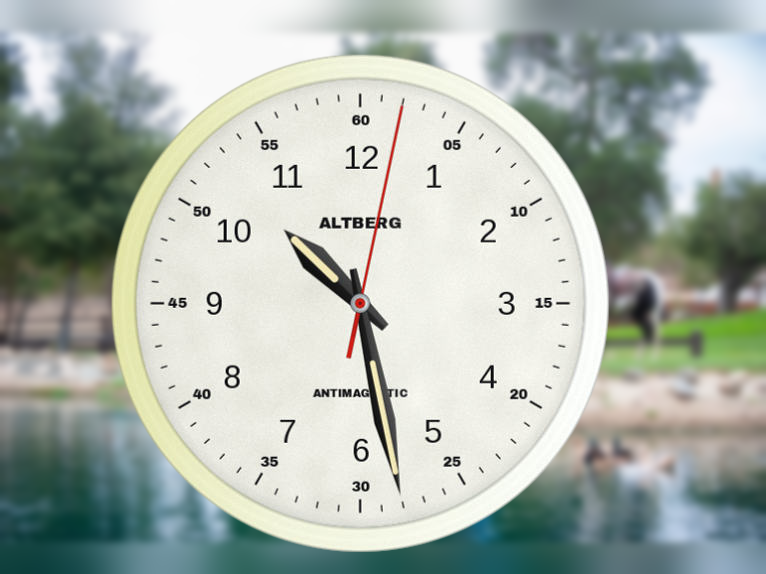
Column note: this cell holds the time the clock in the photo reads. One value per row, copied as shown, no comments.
10:28:02
